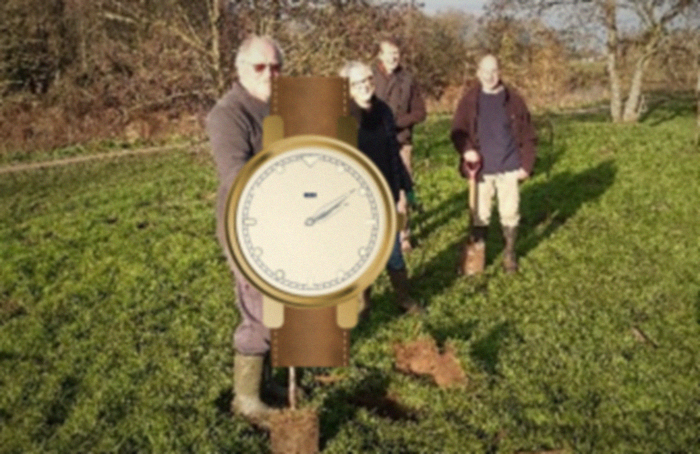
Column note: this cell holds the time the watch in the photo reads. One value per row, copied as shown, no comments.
2:09
